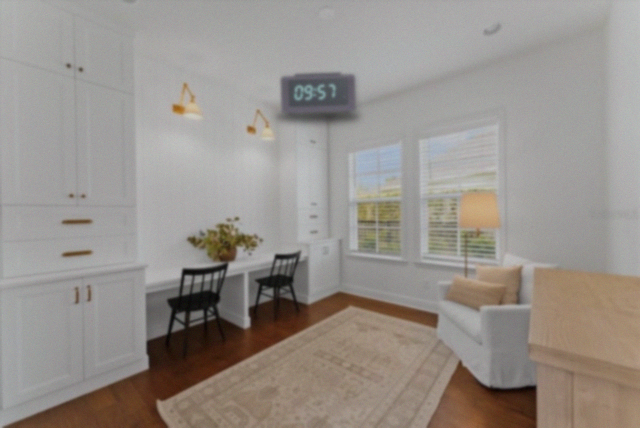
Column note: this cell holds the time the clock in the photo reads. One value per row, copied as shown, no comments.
9:57
